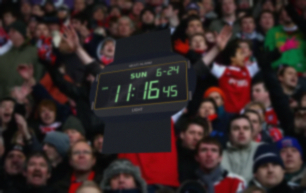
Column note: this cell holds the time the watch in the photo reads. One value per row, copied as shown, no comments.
11:16:45
